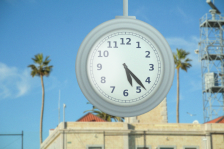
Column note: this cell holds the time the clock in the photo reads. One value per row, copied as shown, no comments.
5:23
